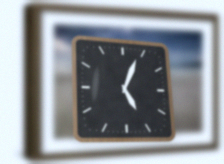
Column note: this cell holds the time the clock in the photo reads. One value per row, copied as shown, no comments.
5:04
